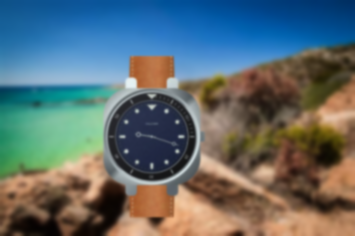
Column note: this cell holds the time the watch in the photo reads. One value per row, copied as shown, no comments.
9:18
